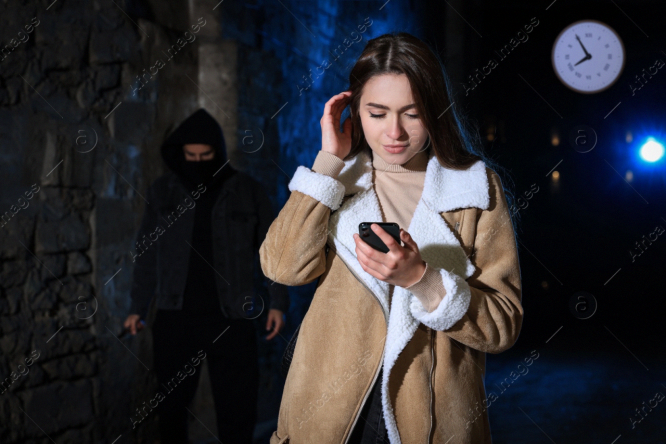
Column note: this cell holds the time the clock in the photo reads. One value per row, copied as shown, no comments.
7:55
